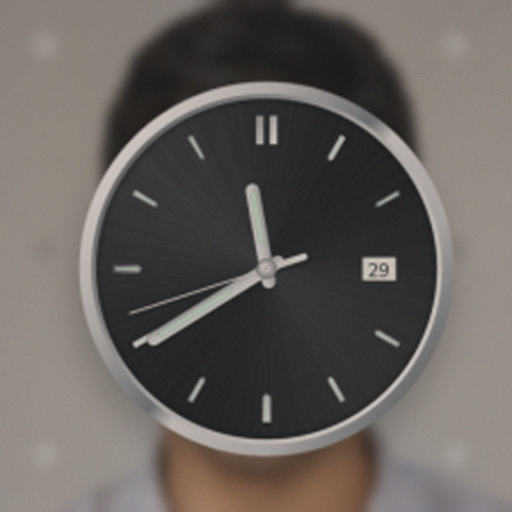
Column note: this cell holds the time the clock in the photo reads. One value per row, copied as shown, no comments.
11:39:42
